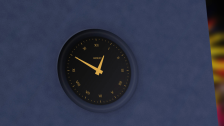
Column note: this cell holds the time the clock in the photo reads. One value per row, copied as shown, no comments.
12:50
